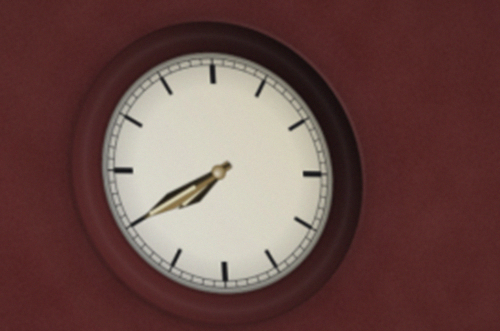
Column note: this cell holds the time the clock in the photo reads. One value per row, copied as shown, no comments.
7:40
